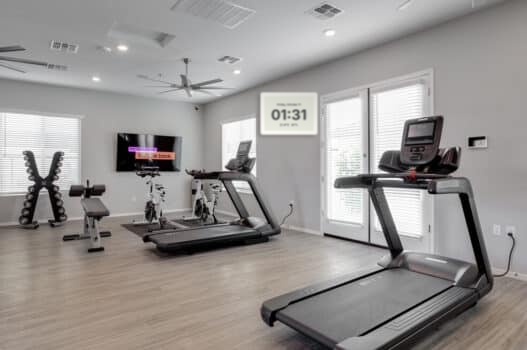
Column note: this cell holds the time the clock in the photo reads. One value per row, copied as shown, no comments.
1:31
